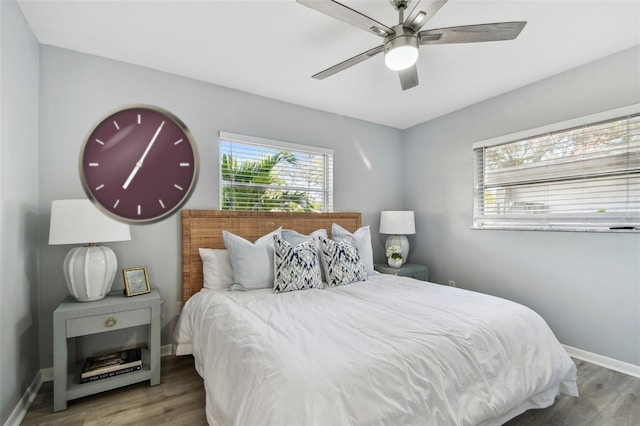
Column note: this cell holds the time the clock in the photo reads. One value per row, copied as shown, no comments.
7:05
